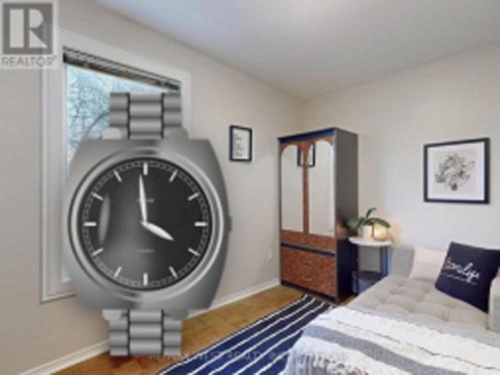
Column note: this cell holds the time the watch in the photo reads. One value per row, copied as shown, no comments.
3:59
